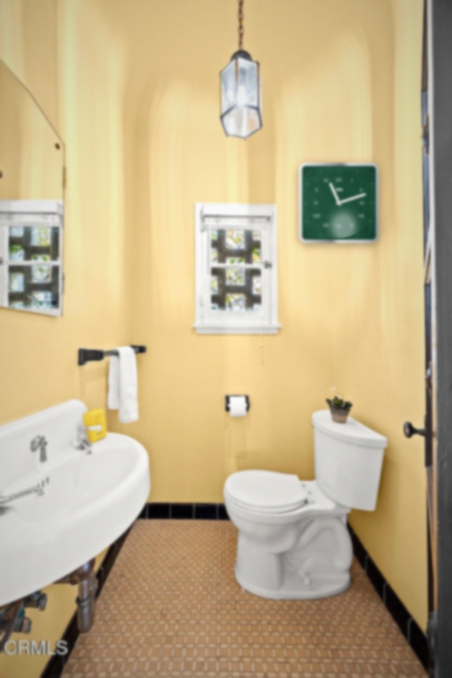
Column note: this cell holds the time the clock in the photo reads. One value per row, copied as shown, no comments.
11:12
